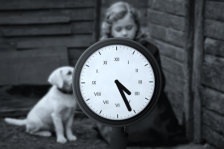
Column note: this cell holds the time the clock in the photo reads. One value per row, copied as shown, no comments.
4:26
